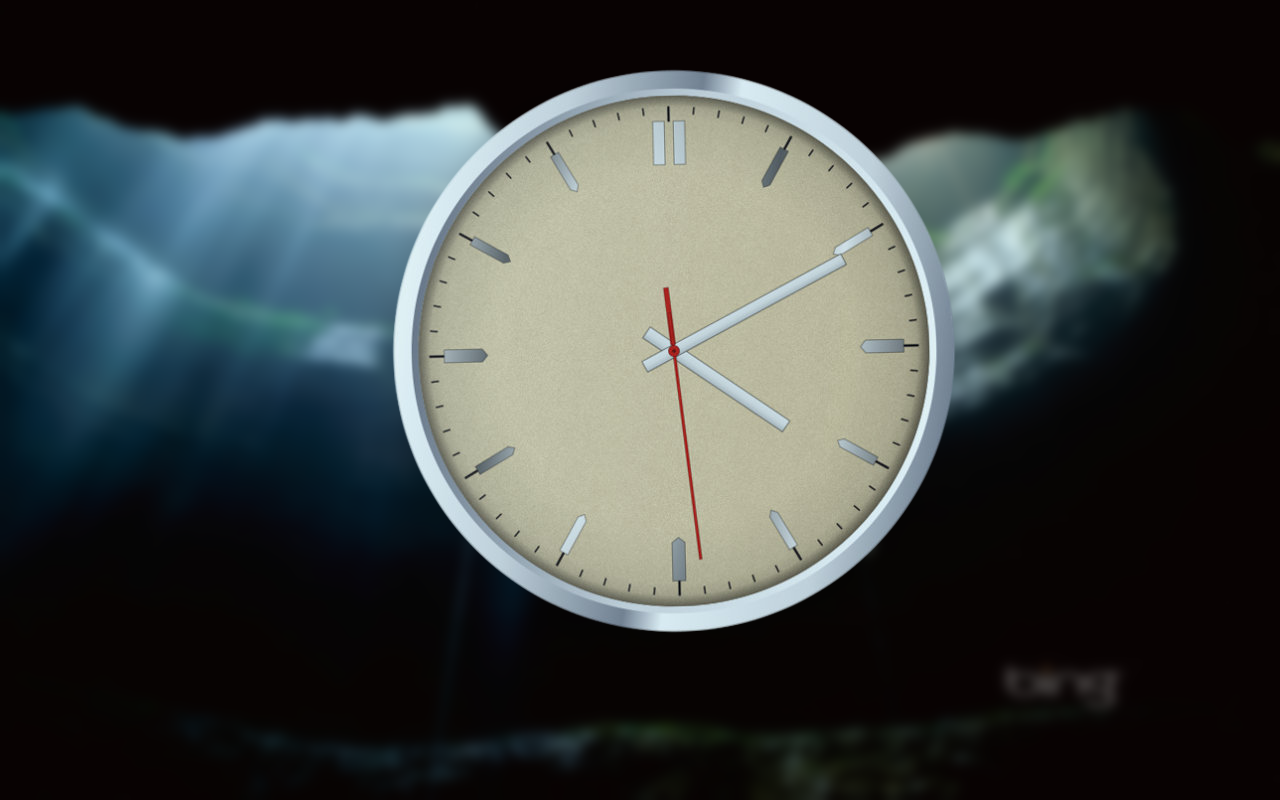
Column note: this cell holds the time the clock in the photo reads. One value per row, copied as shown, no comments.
4:10:29
